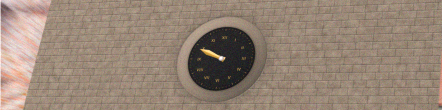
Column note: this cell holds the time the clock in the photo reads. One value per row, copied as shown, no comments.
9:49
